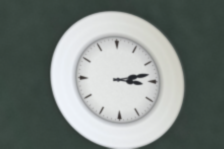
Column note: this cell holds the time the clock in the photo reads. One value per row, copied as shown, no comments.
3:13
